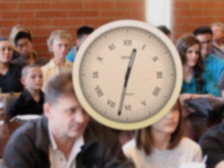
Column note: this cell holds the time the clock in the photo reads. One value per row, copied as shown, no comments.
12:32
